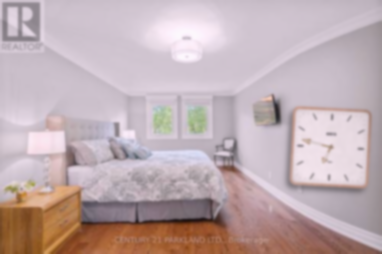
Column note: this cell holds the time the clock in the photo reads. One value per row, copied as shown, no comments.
6:47
